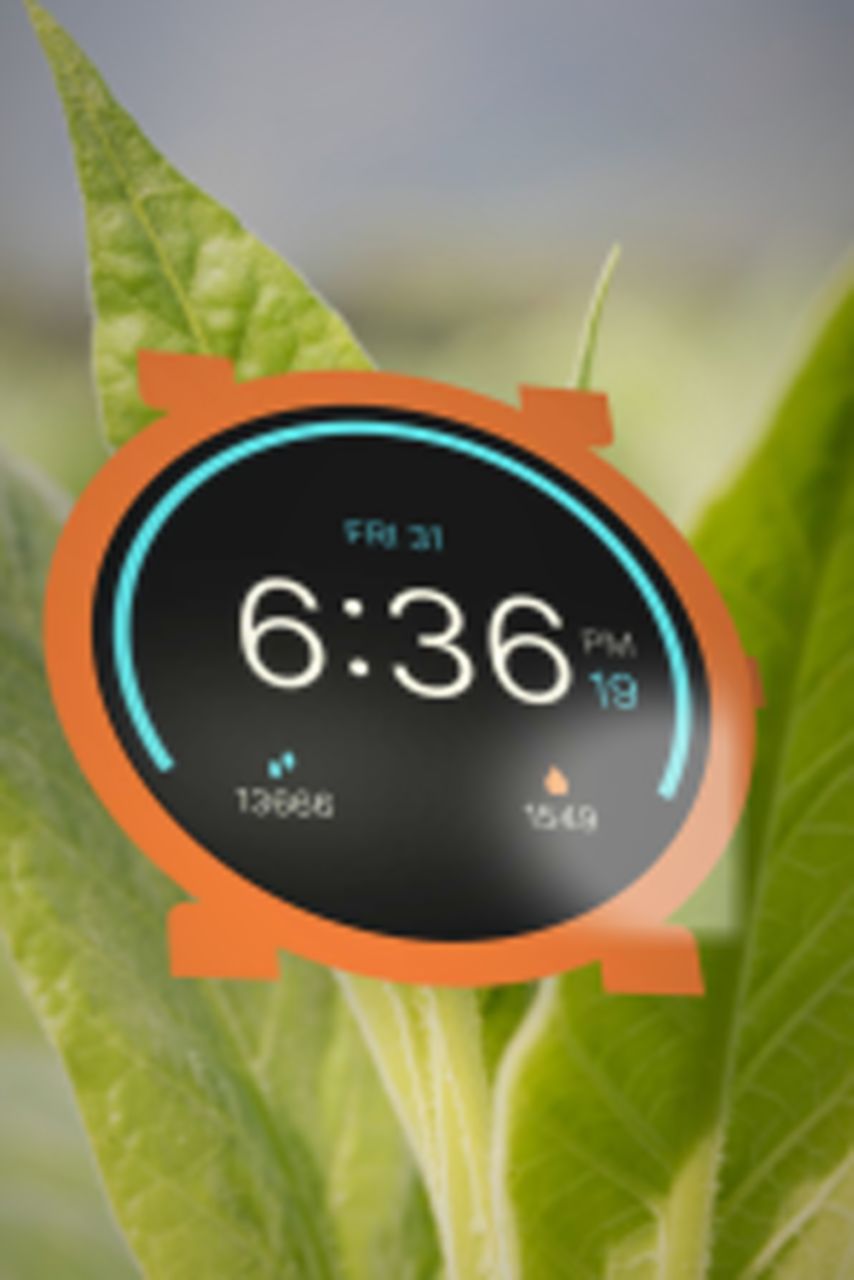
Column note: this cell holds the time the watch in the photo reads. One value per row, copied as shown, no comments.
6:36:19
